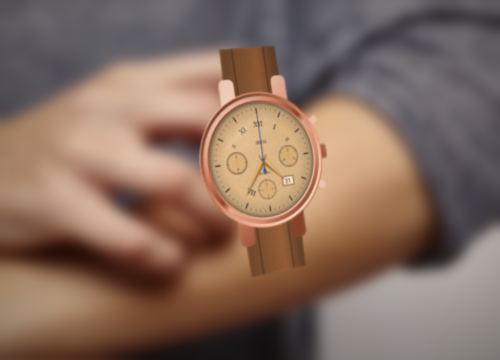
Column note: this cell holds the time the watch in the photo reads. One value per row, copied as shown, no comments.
4:36
